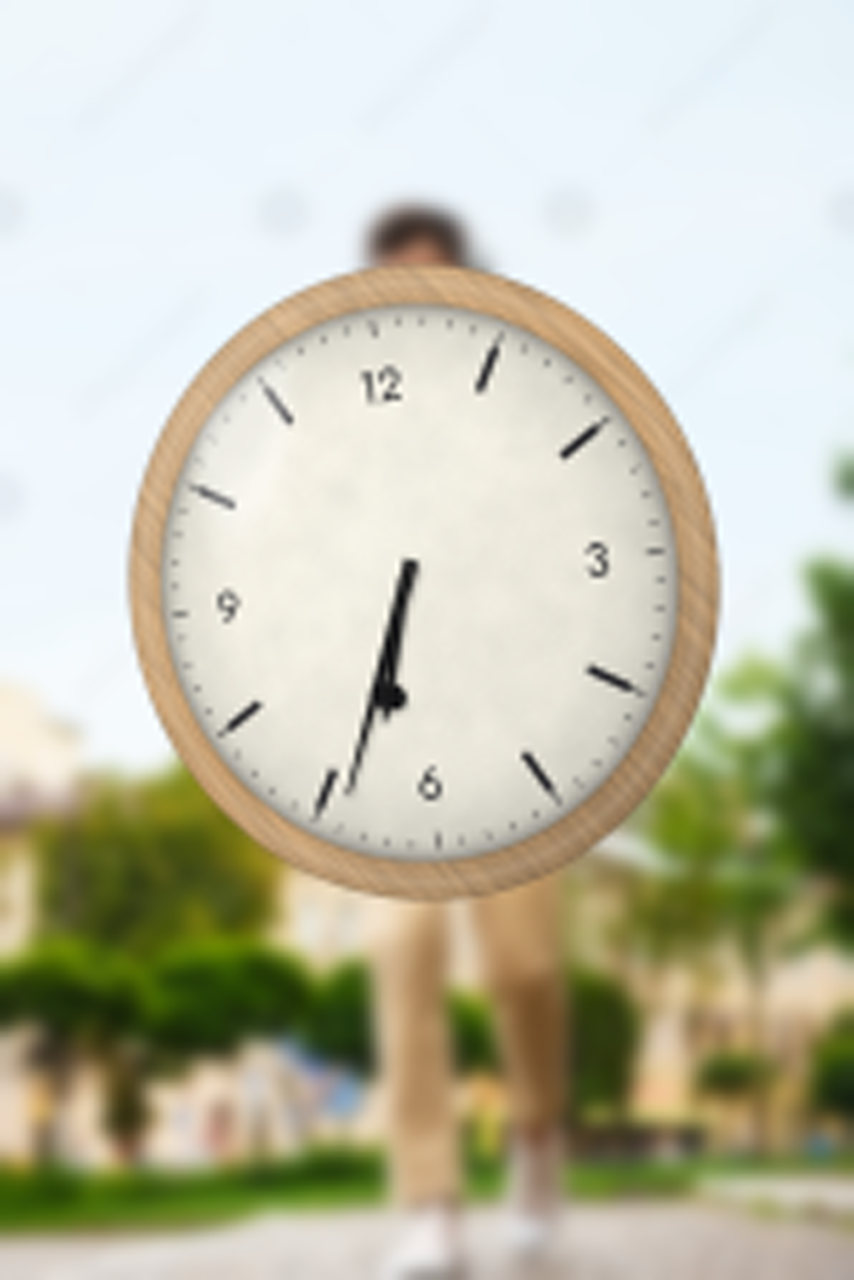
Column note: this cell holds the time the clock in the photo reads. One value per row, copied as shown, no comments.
6:34
